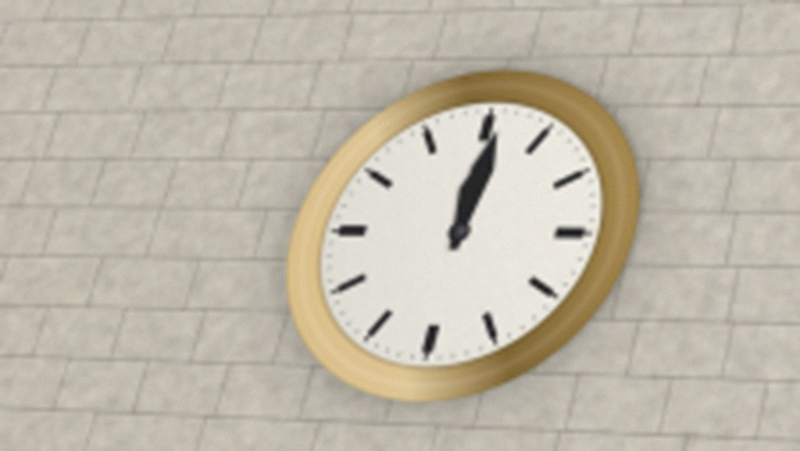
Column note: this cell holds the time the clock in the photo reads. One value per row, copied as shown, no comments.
12:01
